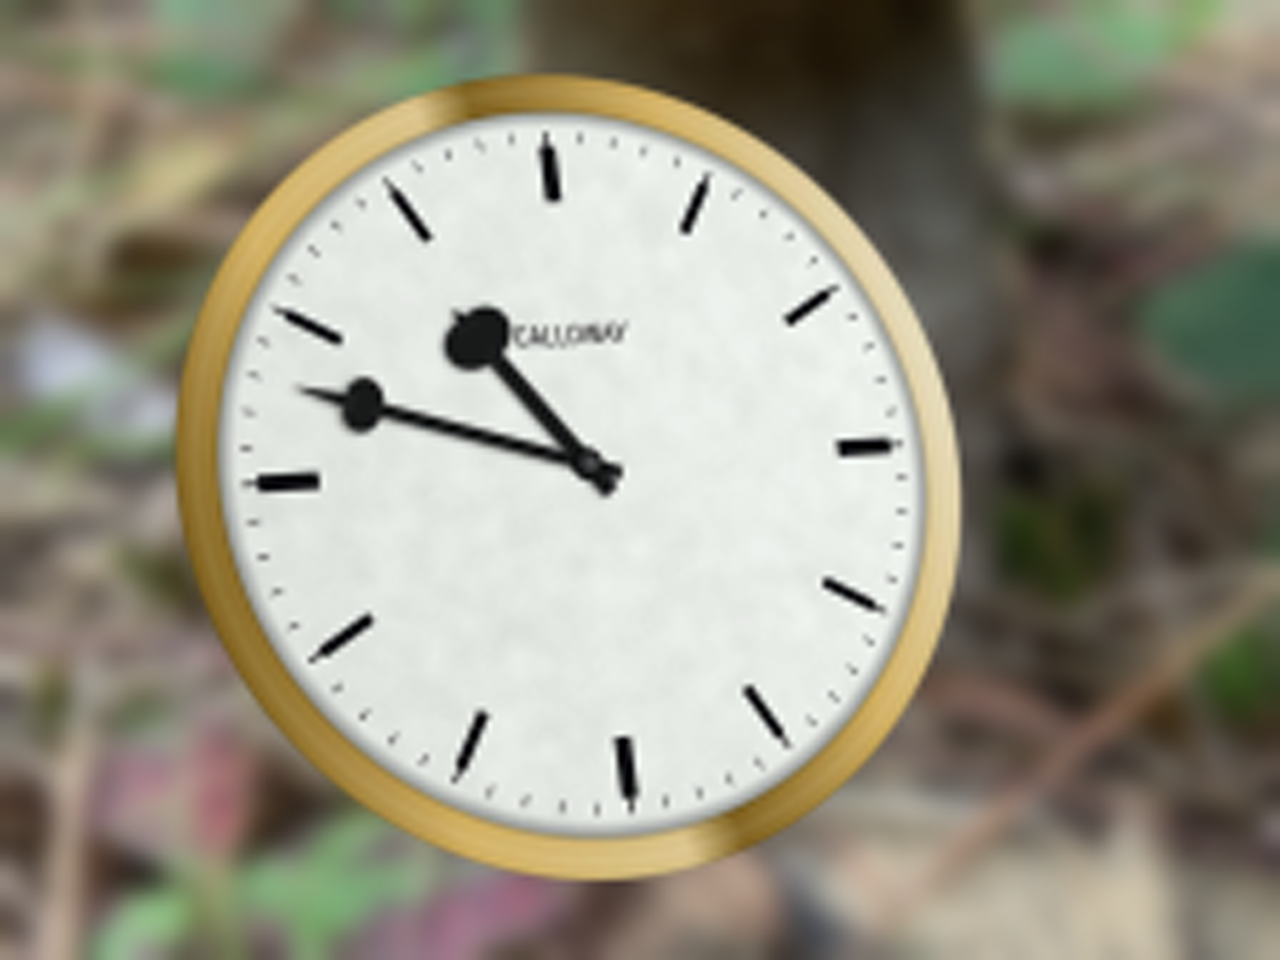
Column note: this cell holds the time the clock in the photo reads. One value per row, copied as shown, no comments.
10:48
